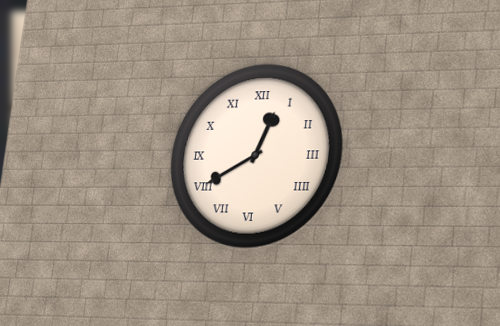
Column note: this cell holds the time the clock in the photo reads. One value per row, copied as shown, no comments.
12:40
